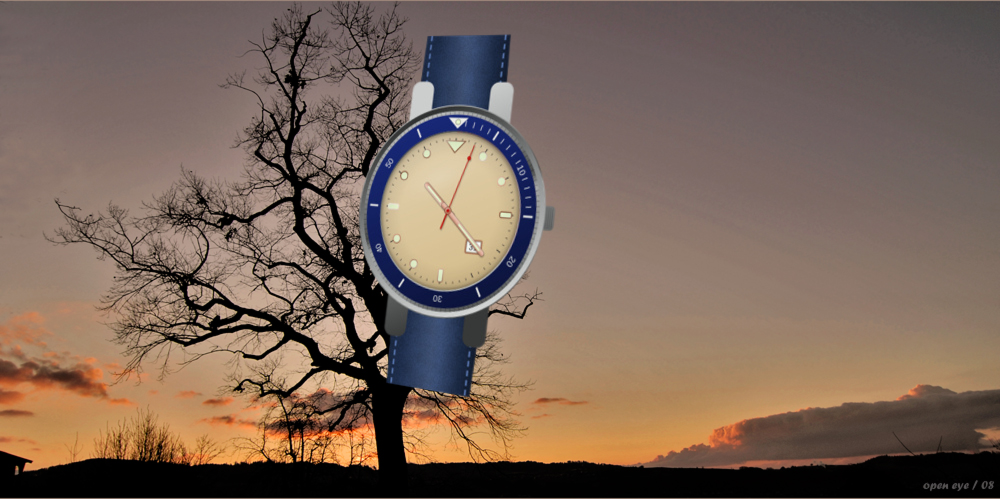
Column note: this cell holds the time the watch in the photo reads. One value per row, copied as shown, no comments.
10:22:03
